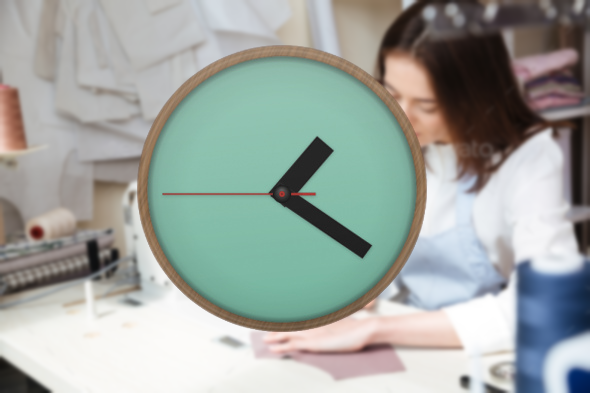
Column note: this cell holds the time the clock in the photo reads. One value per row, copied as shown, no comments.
1:20:45
